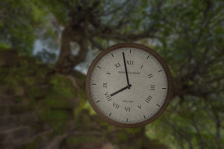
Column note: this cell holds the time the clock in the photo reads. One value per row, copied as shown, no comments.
7:58
